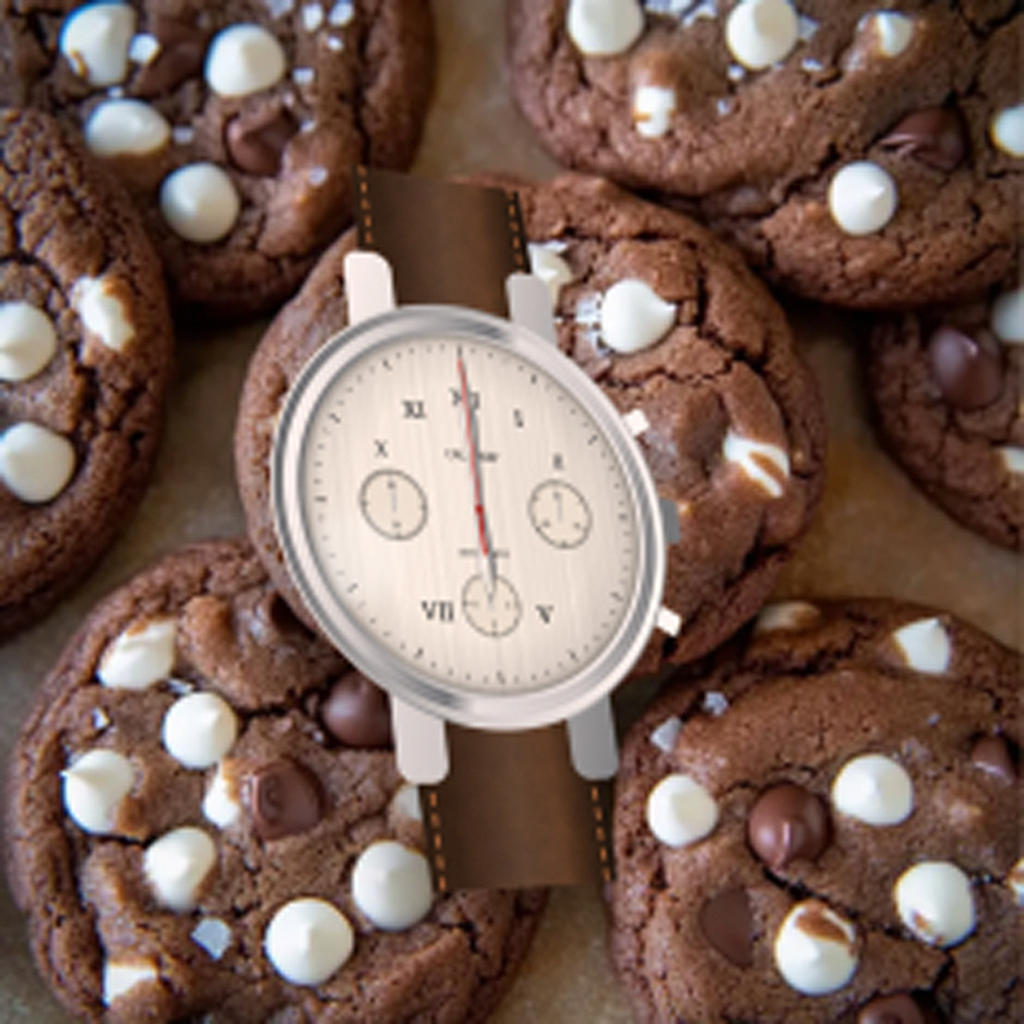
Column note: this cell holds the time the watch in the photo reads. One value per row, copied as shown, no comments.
6:00
